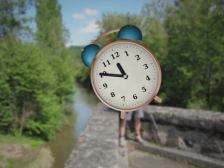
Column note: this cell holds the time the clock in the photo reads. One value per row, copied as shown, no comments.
11:50
